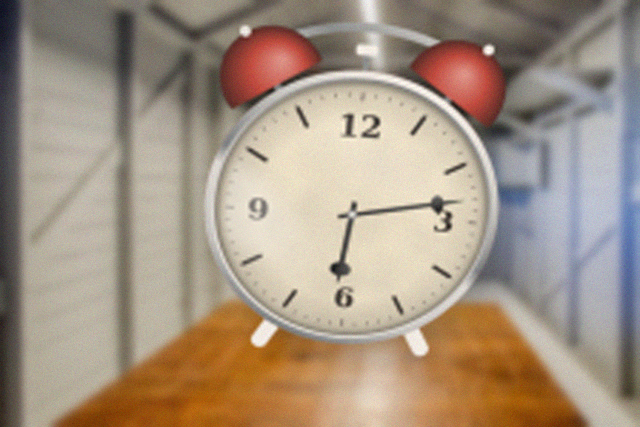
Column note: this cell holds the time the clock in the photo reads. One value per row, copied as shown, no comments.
6:13
